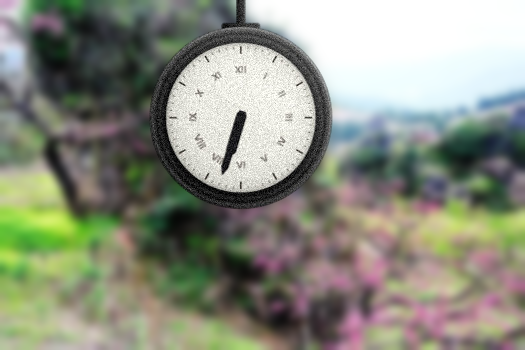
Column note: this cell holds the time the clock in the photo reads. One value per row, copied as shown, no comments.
6:33
